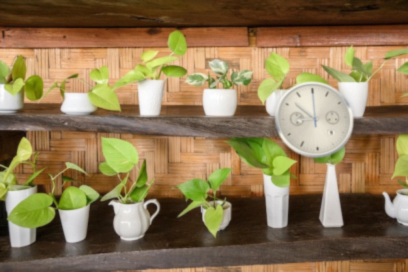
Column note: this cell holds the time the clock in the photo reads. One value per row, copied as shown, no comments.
8:52
